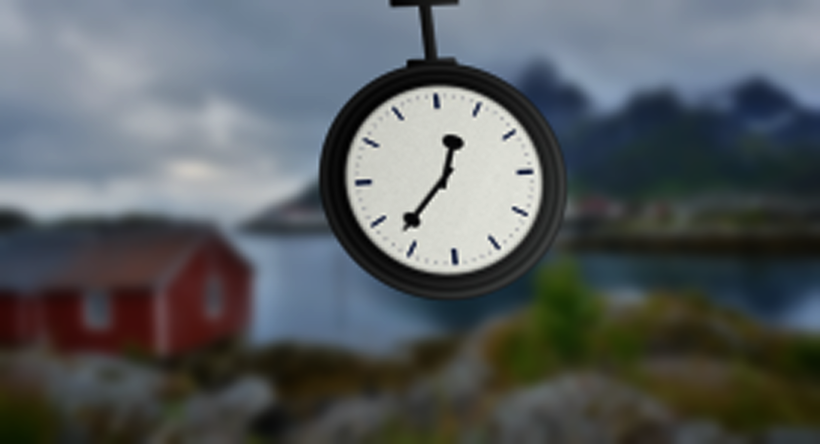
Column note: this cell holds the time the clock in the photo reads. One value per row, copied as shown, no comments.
12:37
